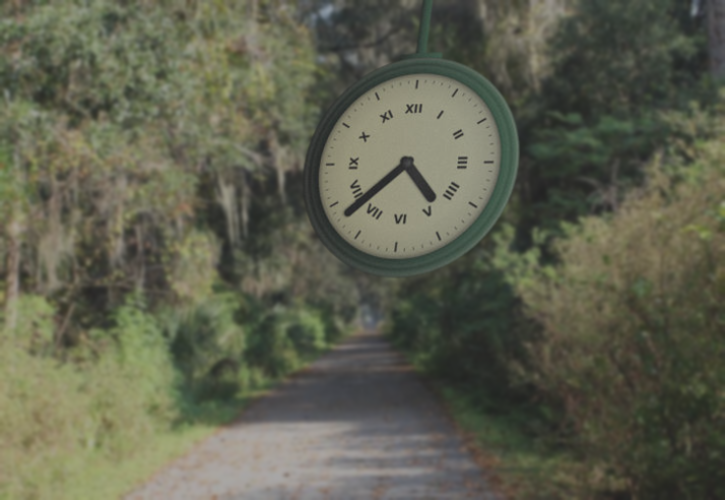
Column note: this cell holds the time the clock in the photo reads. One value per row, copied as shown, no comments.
4:38
